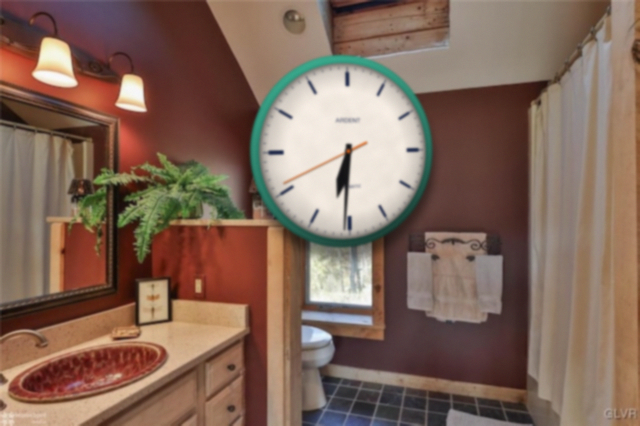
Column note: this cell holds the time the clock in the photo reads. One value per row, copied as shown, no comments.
6:30:41
